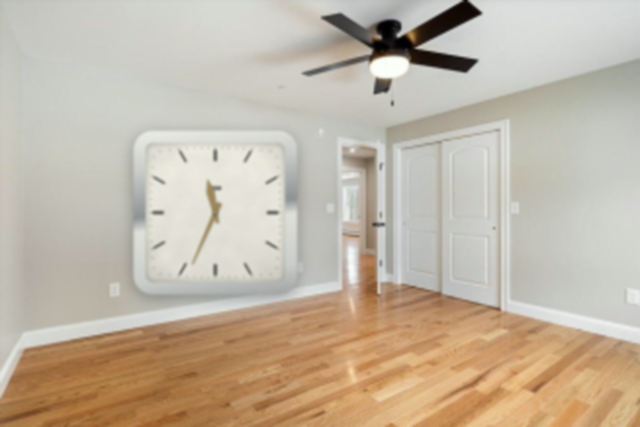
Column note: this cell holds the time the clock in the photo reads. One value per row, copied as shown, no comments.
11:34
